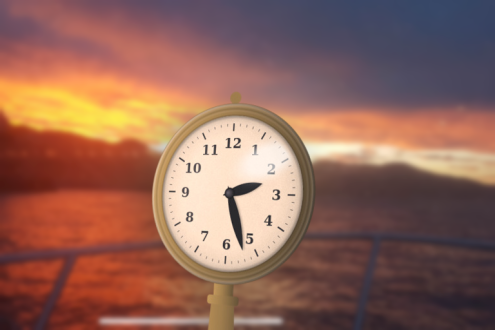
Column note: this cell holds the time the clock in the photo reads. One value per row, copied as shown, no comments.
2:27
